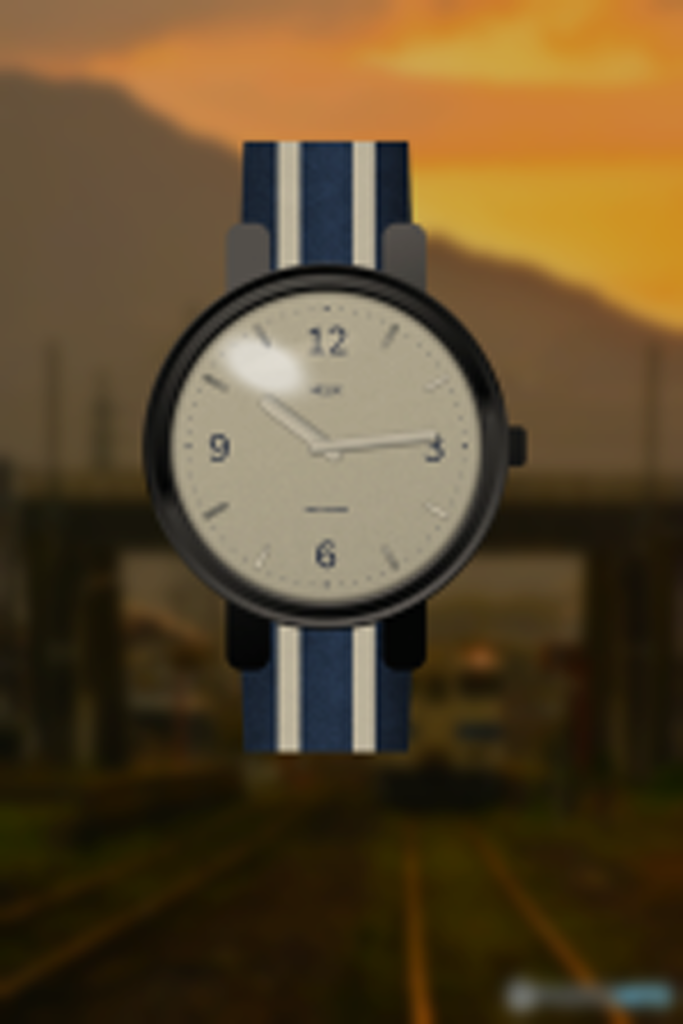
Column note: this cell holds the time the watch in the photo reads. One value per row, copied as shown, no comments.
10:14
